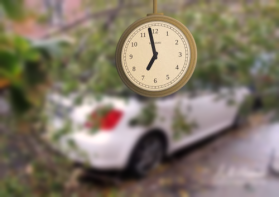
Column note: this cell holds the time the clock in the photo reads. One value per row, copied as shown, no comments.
6:58
